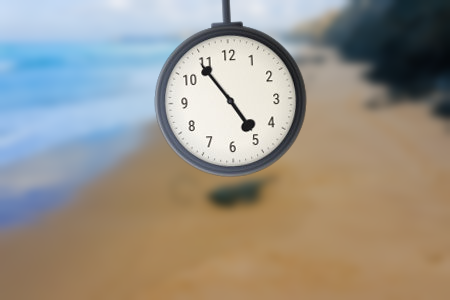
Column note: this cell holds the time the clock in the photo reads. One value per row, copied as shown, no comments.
4:54
